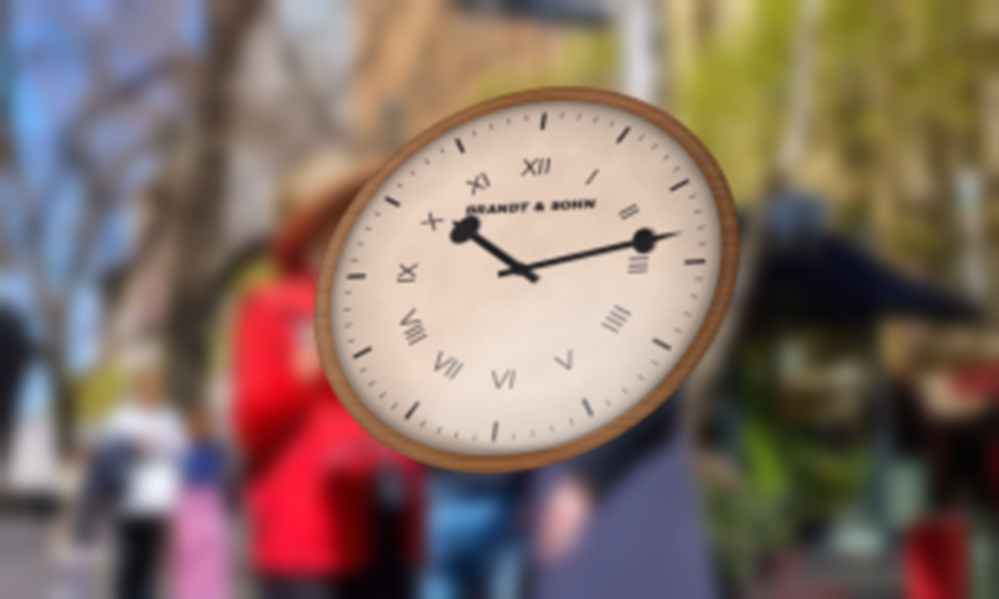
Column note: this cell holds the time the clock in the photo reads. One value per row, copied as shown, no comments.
10:13
